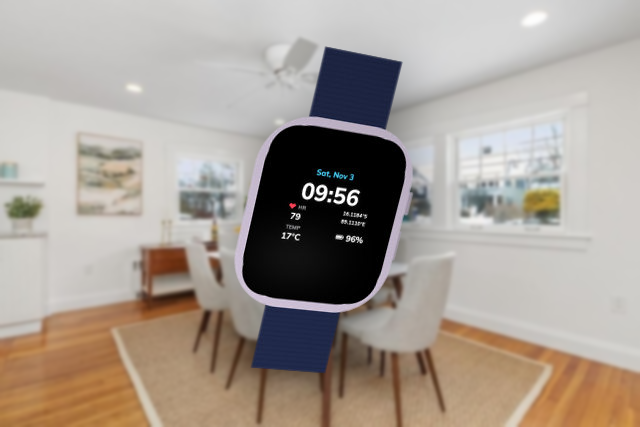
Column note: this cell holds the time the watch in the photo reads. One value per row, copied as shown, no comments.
9:56
